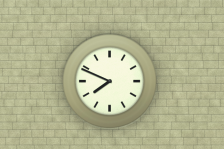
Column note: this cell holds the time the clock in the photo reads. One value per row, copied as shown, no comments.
7:49
